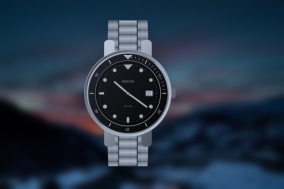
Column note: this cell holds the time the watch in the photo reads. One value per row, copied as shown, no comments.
10:21
